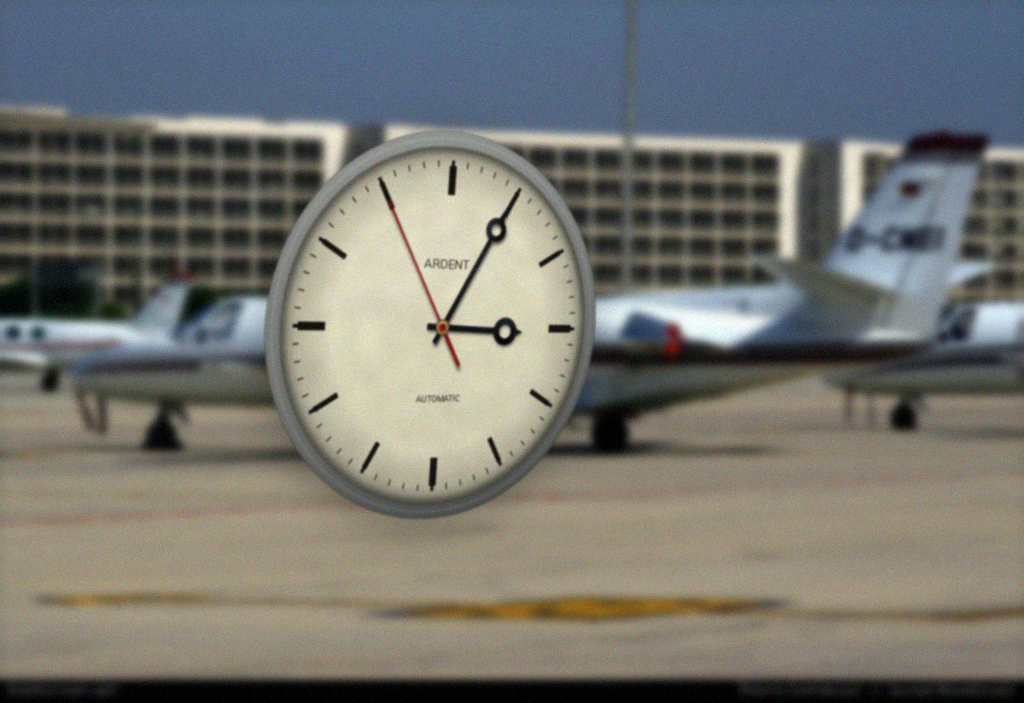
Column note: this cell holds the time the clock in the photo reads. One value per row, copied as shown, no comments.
3:04:55
